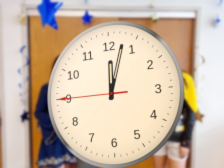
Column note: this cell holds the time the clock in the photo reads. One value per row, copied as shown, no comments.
12:02:45
